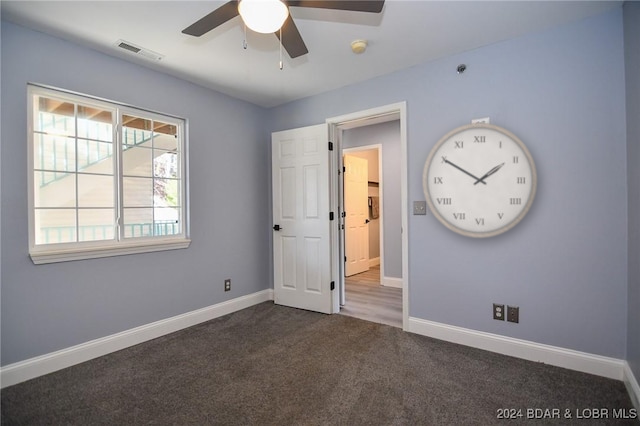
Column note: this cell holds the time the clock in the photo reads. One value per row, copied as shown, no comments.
1:50
